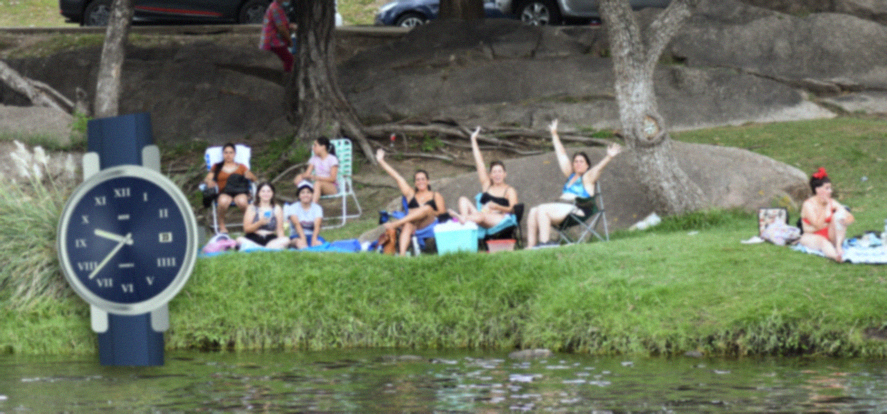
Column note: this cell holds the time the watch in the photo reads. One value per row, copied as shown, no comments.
9:38
